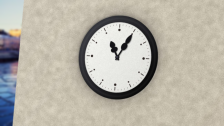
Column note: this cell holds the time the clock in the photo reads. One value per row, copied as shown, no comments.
11:05
